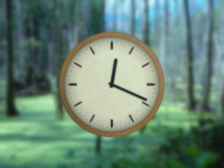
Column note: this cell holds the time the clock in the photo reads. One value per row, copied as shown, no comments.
12:19
